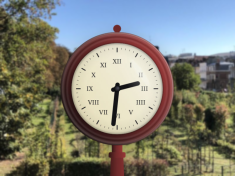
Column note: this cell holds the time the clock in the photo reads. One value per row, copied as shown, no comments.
2:31
